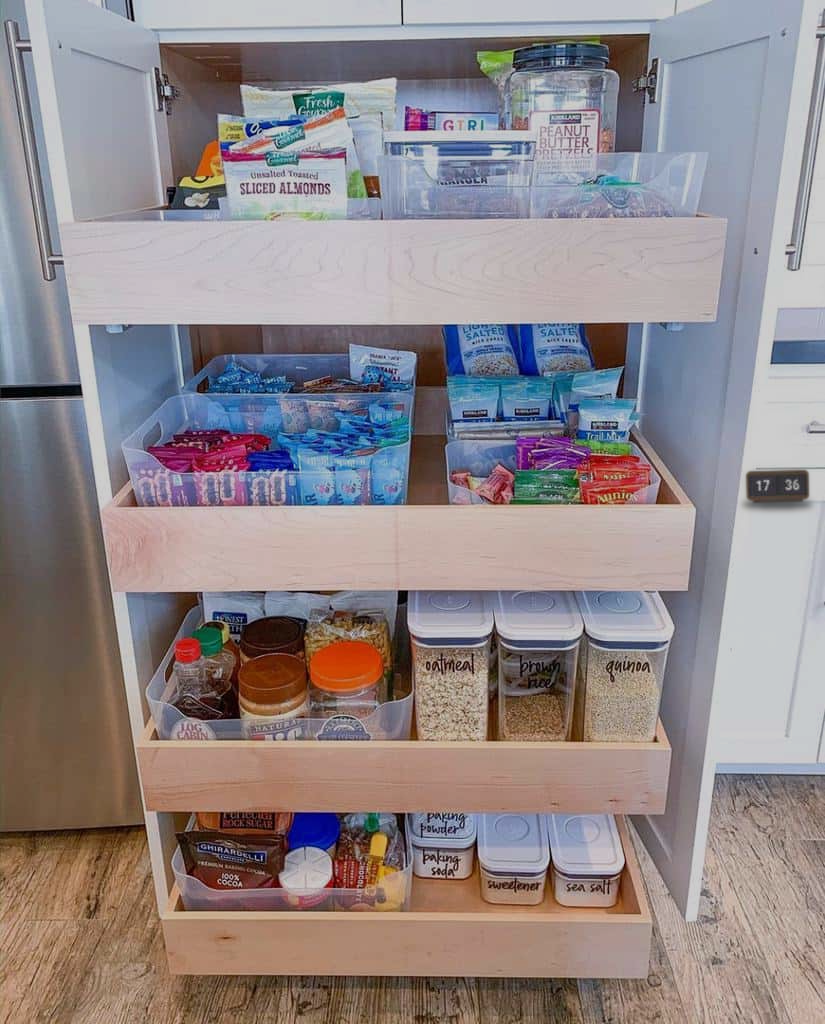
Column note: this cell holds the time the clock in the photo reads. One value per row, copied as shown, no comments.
17:36
